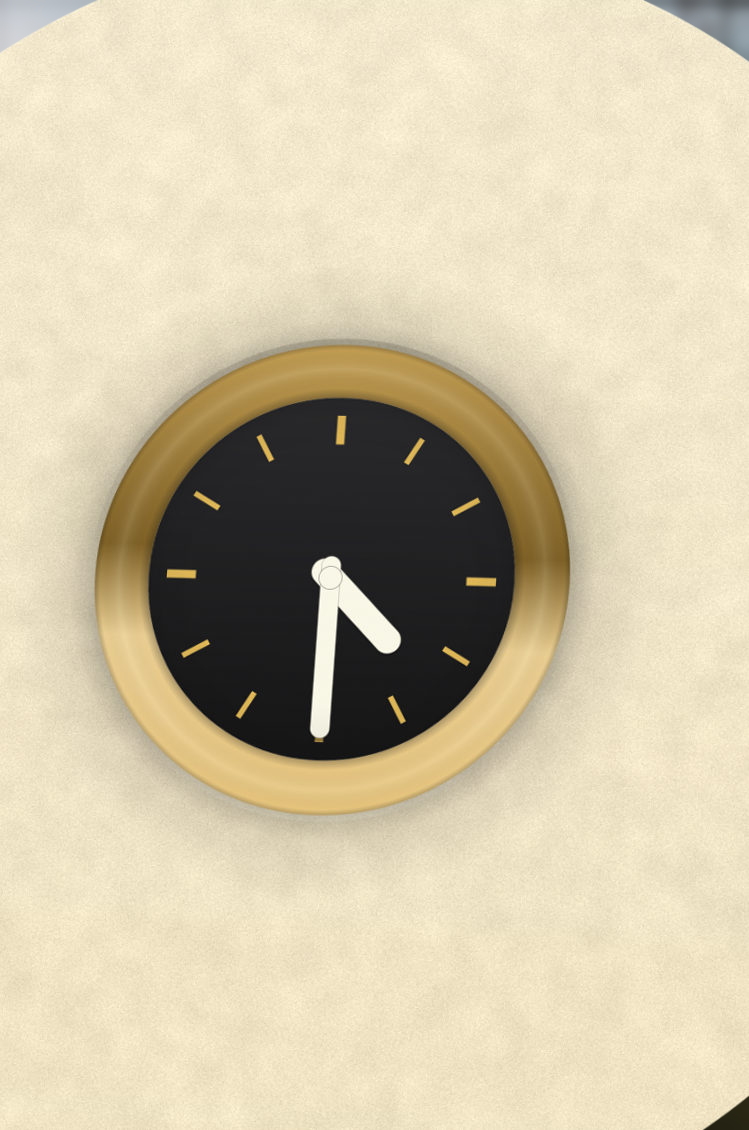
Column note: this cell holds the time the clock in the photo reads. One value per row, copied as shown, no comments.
4:30
